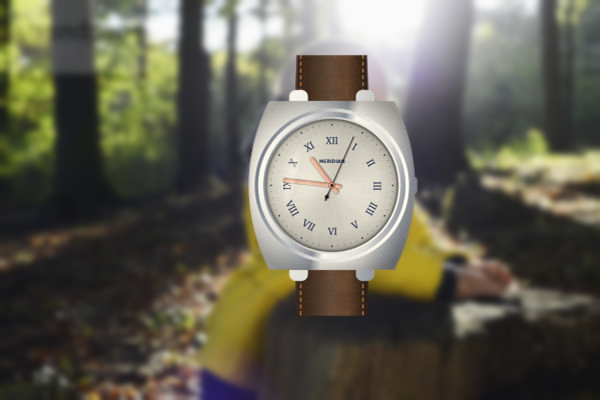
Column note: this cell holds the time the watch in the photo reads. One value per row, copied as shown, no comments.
10:46:04
